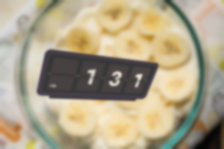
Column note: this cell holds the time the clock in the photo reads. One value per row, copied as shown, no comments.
1:31
